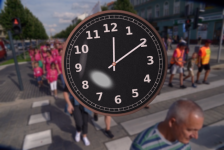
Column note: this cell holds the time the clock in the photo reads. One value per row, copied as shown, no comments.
12:10
